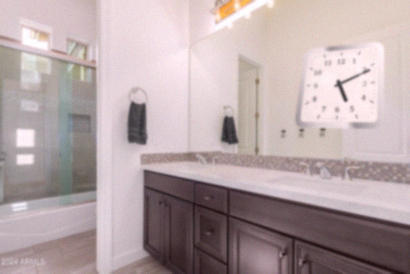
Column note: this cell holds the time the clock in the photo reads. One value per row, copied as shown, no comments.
5:11
